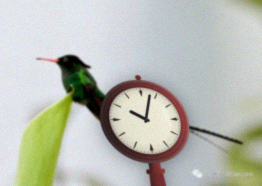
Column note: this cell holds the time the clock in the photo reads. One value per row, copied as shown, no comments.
10:03
